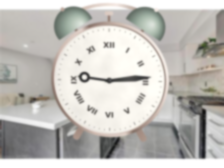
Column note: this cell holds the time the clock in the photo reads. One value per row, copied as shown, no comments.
9:14
